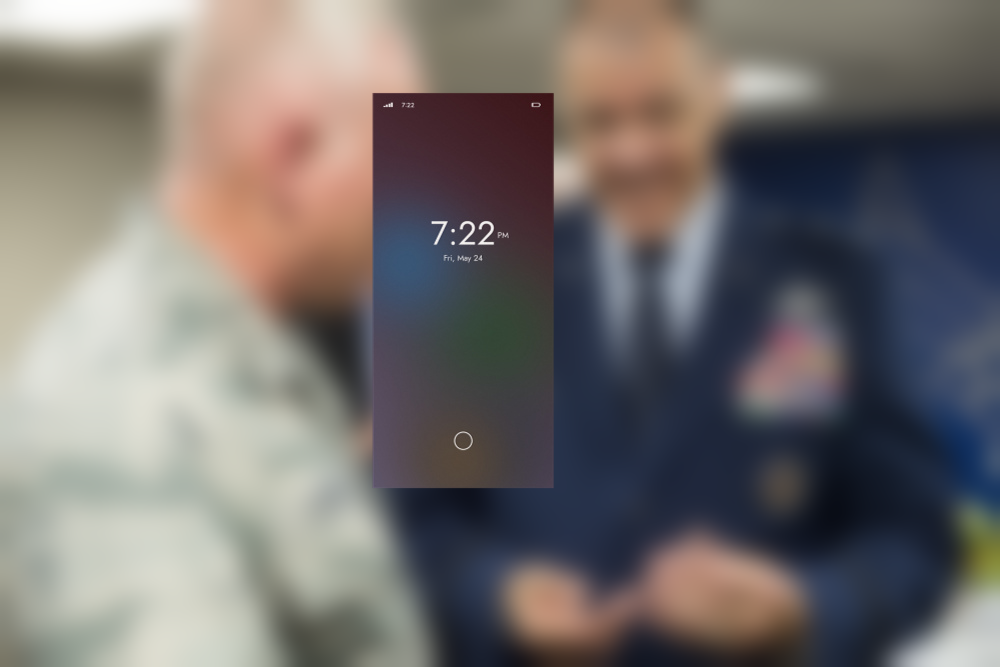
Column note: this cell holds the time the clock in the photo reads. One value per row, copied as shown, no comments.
7:22
